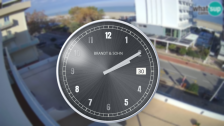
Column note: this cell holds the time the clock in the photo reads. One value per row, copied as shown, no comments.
2:10
